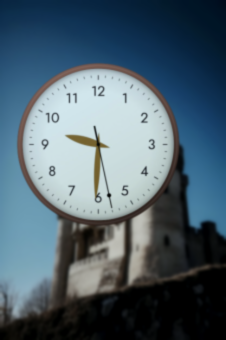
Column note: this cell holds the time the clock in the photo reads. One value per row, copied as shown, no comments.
9:30:28
